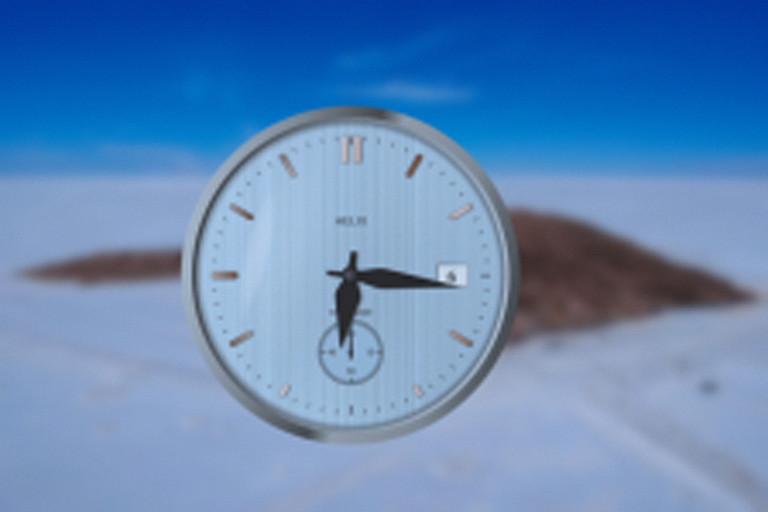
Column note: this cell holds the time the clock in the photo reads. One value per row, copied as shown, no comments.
6:16
